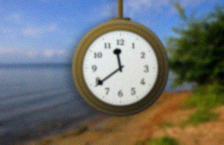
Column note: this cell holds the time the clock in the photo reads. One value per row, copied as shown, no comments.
11:39
